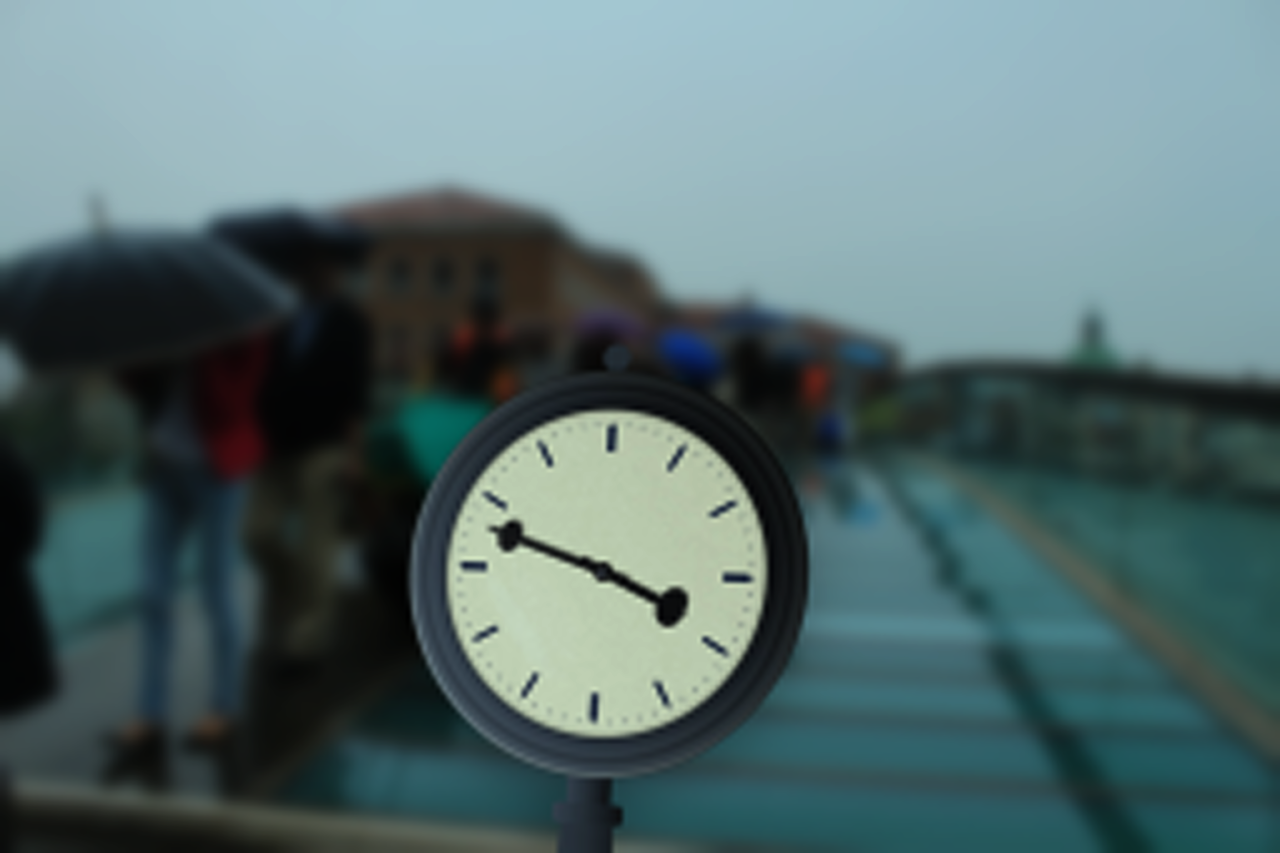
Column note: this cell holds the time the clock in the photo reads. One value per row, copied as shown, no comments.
3:48
